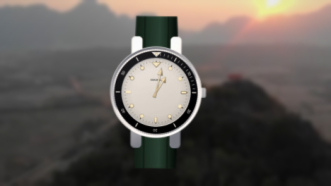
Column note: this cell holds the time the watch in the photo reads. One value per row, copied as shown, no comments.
1:02
